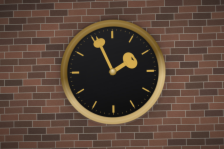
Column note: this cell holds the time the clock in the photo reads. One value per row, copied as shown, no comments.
1:56
